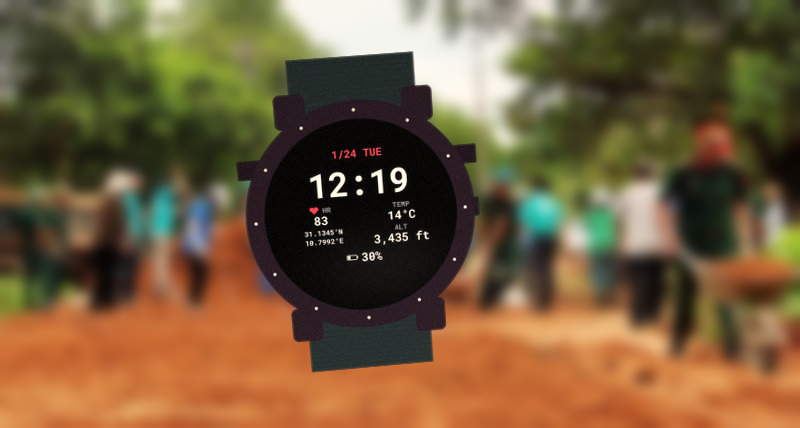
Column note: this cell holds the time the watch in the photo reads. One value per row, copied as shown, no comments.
12:19
